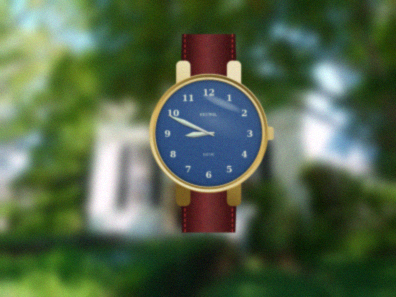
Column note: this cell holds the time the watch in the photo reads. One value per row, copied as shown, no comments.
8:49
